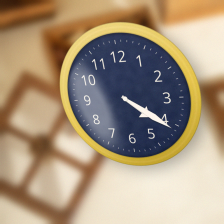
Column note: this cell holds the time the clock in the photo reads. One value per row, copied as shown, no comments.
4:21
